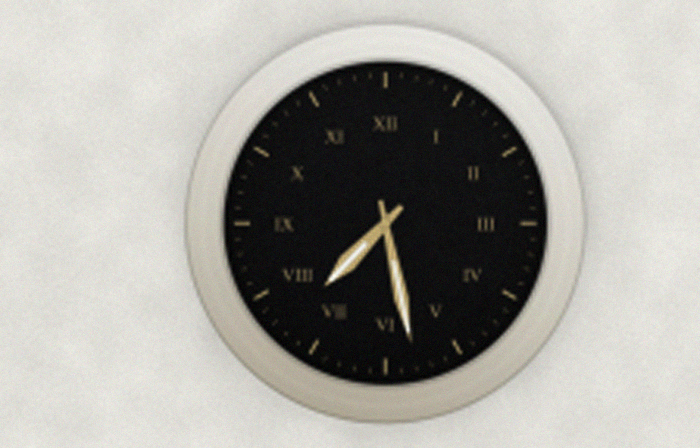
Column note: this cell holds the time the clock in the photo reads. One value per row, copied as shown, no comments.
7:28
